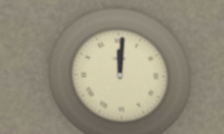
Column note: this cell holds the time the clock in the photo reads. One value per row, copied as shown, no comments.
12:01
